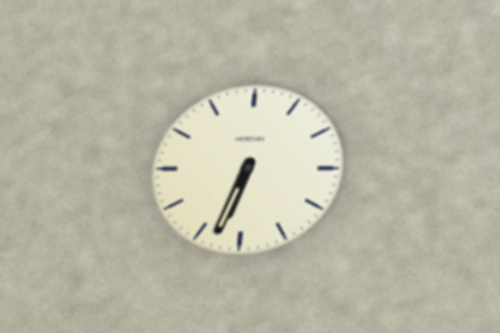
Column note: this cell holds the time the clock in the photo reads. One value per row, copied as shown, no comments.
6:33
